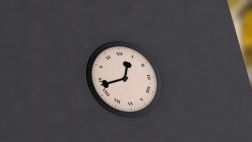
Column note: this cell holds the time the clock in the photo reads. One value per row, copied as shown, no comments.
12:43
